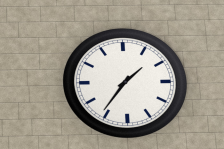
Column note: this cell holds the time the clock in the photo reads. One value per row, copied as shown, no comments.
1:36
